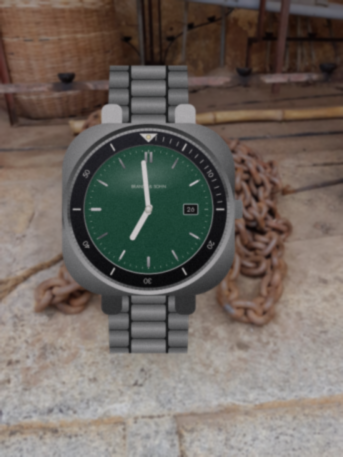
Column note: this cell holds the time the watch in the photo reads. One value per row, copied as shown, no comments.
6:59
